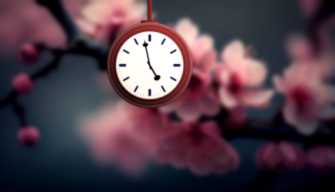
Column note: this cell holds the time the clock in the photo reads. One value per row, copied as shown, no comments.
4:58
